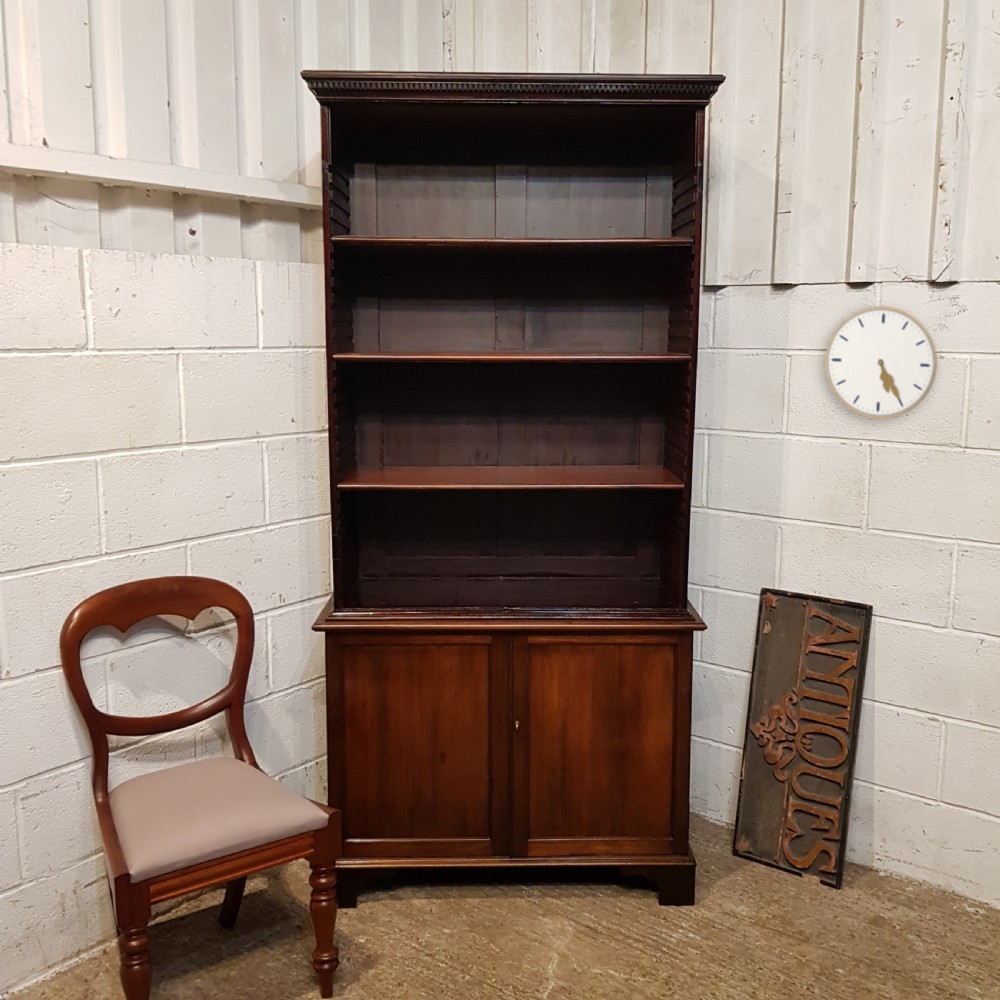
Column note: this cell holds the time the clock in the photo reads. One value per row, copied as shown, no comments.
5:25
